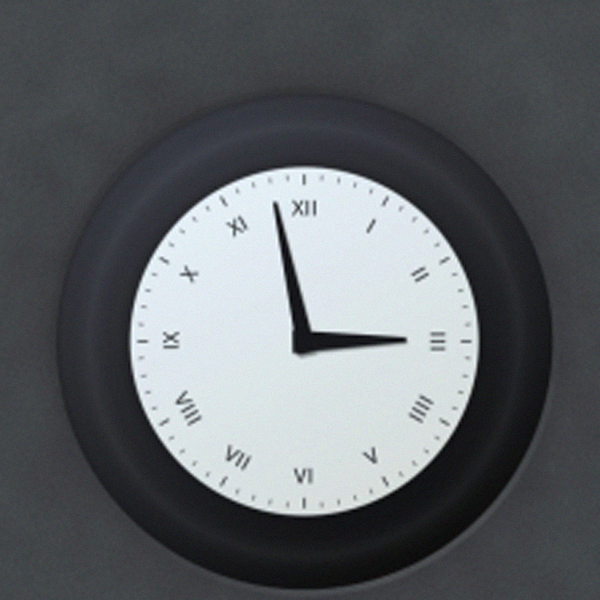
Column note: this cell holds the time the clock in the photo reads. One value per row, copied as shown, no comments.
2:58
